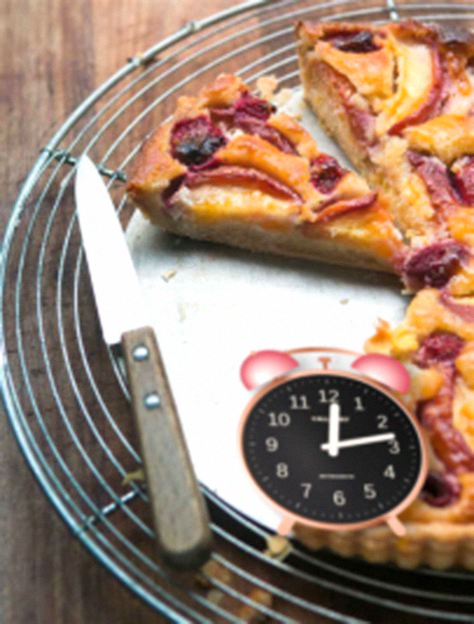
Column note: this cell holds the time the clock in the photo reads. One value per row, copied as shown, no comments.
12:13
